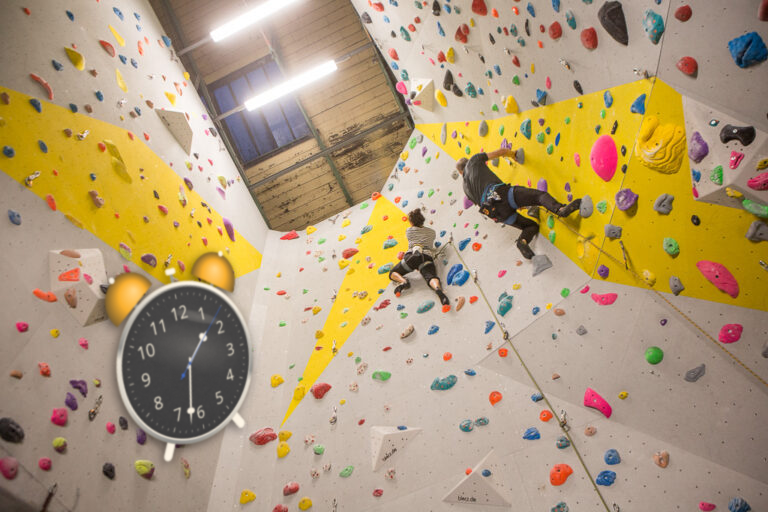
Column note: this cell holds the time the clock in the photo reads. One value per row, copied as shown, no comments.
1:32:08
